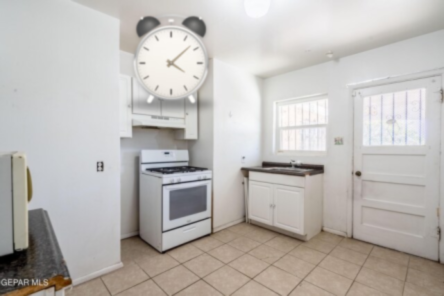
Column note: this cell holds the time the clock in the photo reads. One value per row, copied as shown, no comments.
4:08
